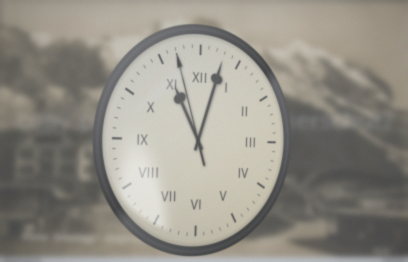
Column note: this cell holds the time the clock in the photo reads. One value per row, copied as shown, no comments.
11:02:57
